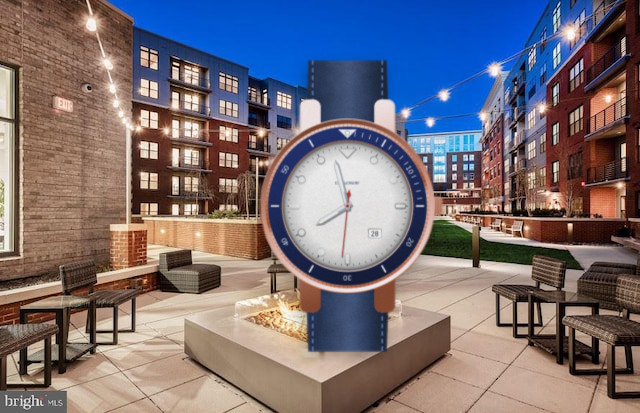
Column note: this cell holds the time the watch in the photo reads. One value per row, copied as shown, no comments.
7:57:31
